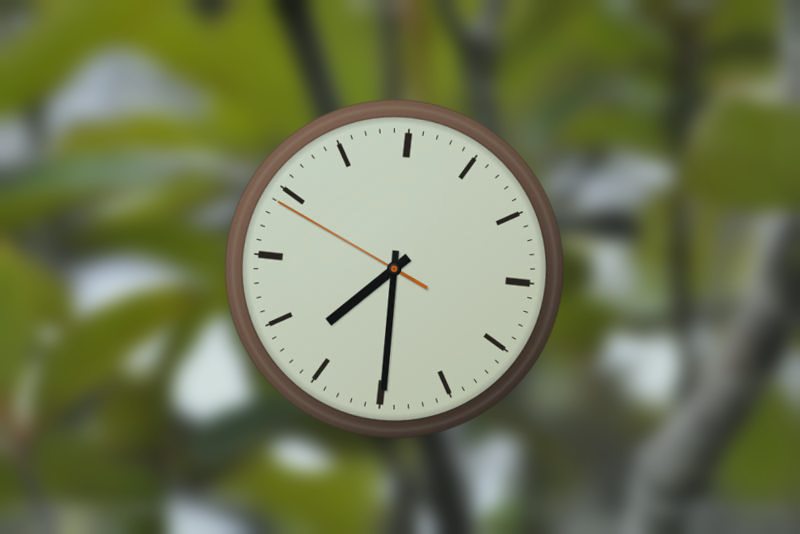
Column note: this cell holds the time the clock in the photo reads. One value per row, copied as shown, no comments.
7:29:49
